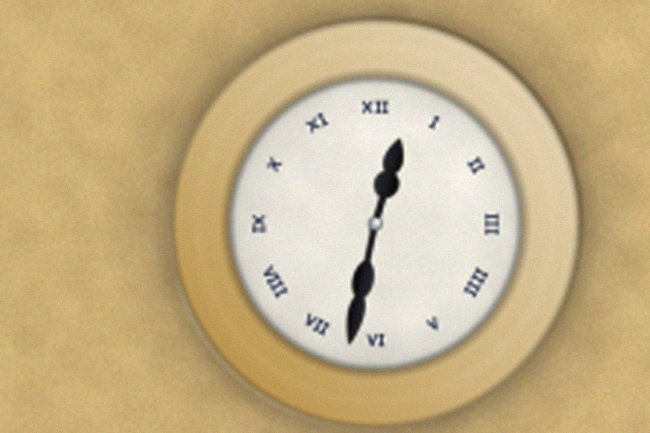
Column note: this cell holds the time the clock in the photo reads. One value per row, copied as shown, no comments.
12:32
